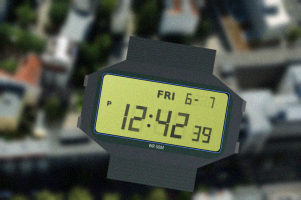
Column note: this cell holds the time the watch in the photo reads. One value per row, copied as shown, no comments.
12:42:39
